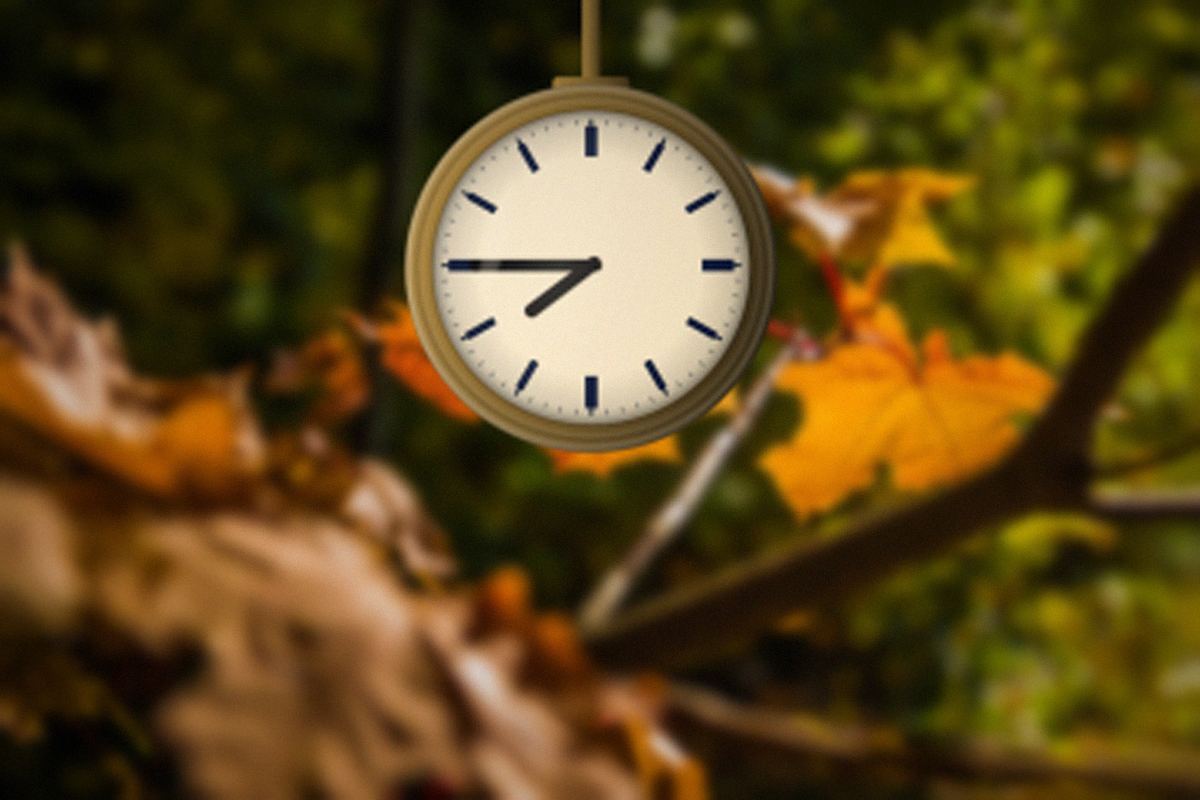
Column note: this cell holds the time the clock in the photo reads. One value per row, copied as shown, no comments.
7:45
